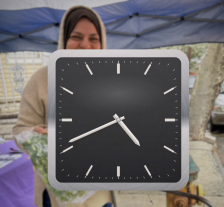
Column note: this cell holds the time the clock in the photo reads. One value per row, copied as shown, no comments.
4:41
